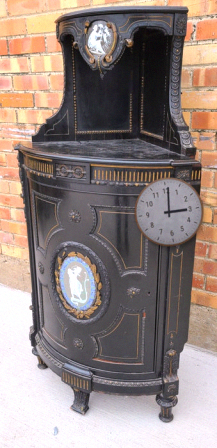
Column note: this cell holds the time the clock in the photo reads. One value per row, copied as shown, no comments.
3:01
